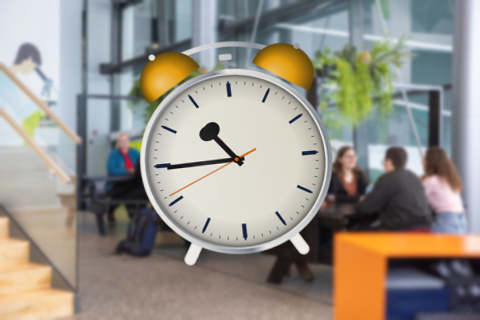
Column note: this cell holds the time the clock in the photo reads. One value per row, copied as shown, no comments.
10:44:41
